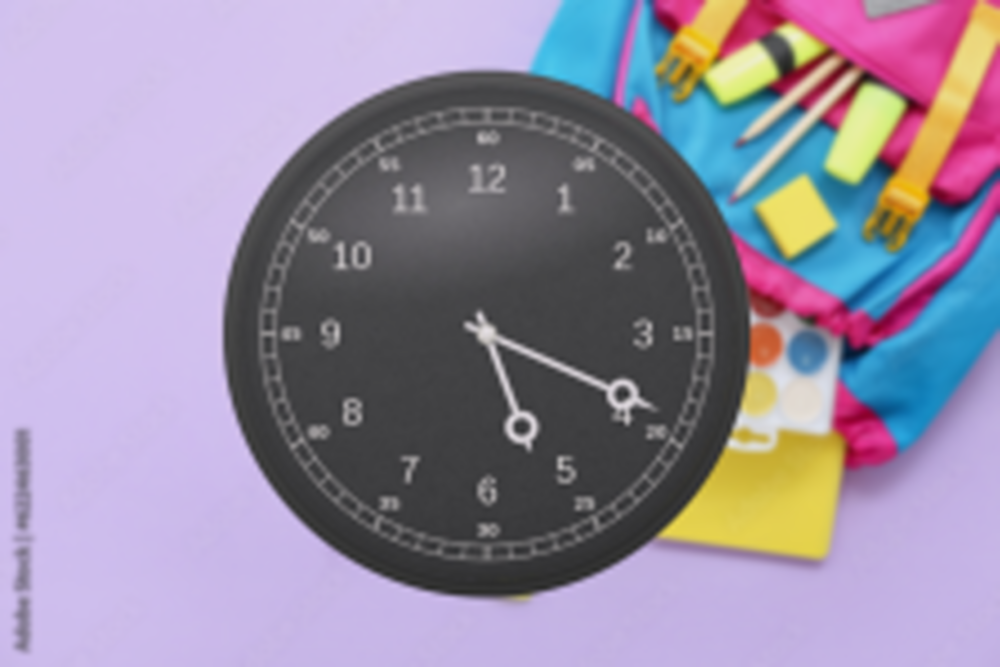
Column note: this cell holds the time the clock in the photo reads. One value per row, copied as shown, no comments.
5:19
